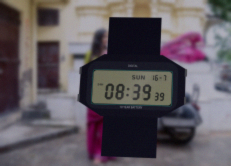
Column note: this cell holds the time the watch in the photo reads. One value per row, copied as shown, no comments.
8:39
